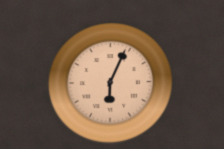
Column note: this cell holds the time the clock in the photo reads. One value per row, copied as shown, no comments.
6:04
